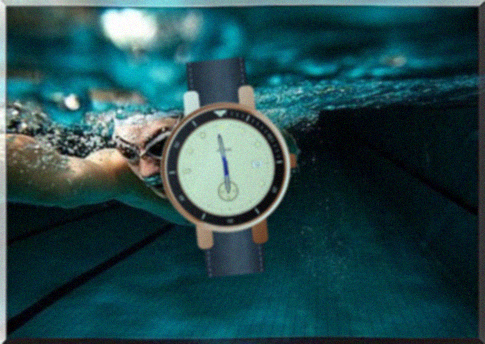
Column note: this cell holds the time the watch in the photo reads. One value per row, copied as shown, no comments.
5:59
